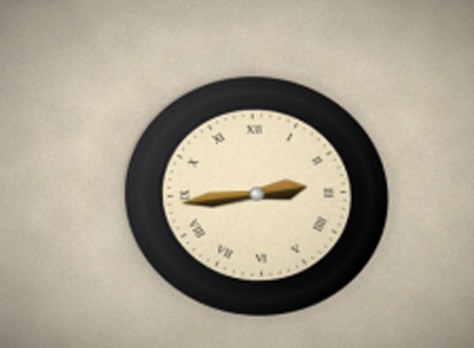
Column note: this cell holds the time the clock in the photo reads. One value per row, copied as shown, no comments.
2:44
